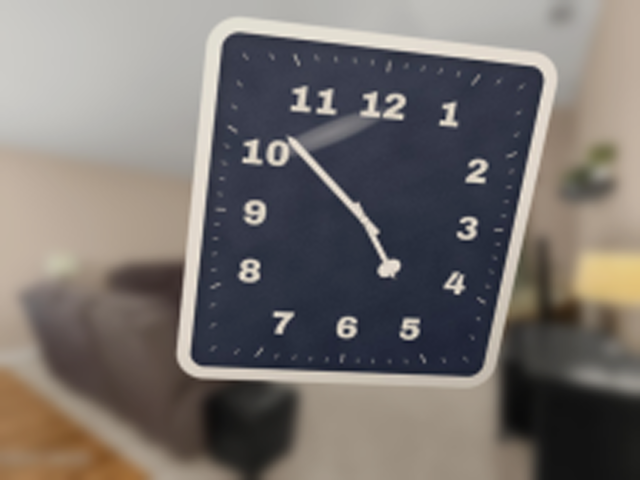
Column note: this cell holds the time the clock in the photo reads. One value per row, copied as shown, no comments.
4:52
